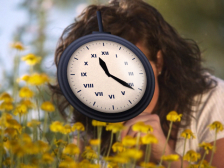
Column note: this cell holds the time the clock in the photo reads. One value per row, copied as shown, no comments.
11:21
